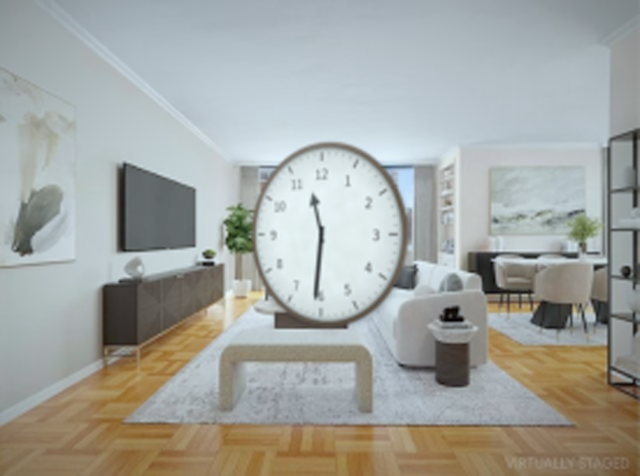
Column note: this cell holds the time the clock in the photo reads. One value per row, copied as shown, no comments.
11:31
